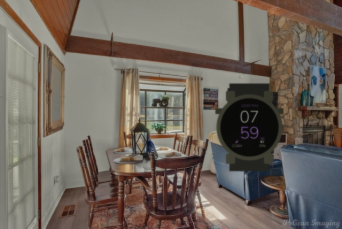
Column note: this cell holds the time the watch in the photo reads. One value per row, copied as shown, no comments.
7:59
